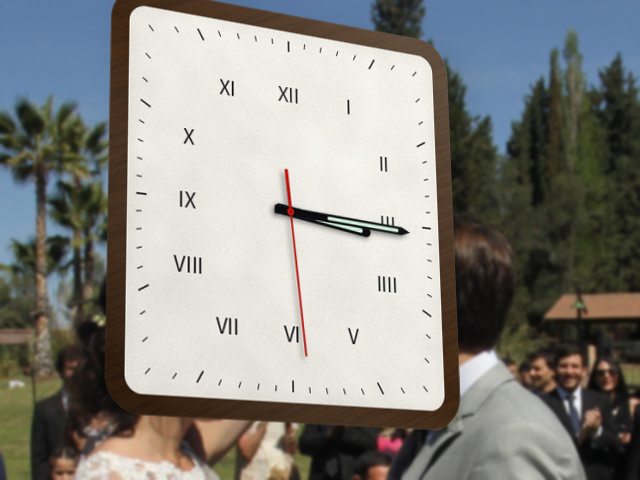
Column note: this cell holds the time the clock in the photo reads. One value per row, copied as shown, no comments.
3:15:29
